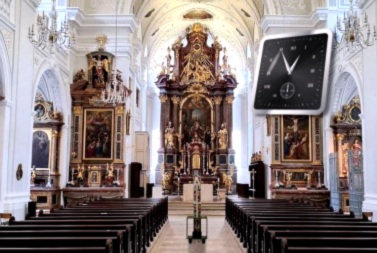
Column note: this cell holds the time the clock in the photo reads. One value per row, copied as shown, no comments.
12:55
